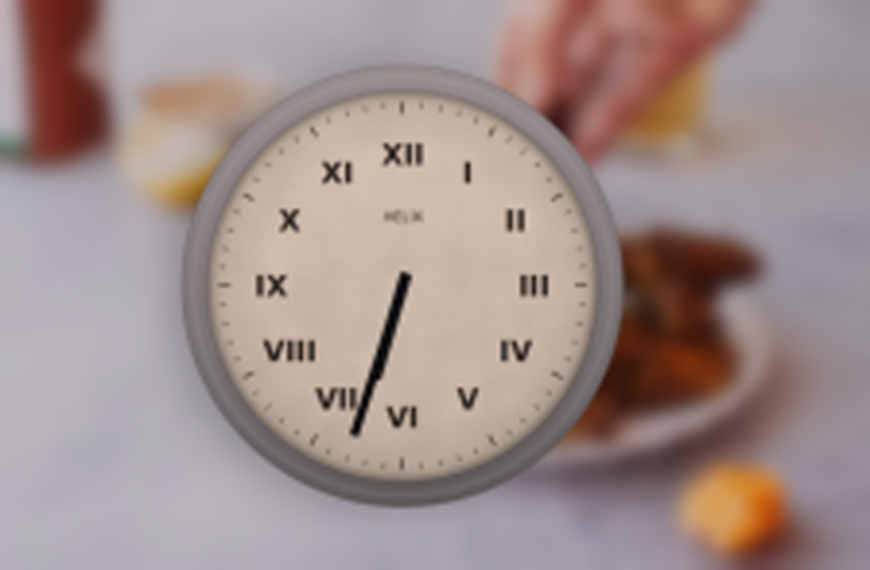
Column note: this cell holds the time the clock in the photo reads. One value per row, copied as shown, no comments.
6:33
